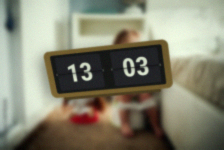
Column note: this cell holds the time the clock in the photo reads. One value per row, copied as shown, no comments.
13:03
